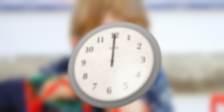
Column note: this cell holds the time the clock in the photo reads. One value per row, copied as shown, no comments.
12:00
